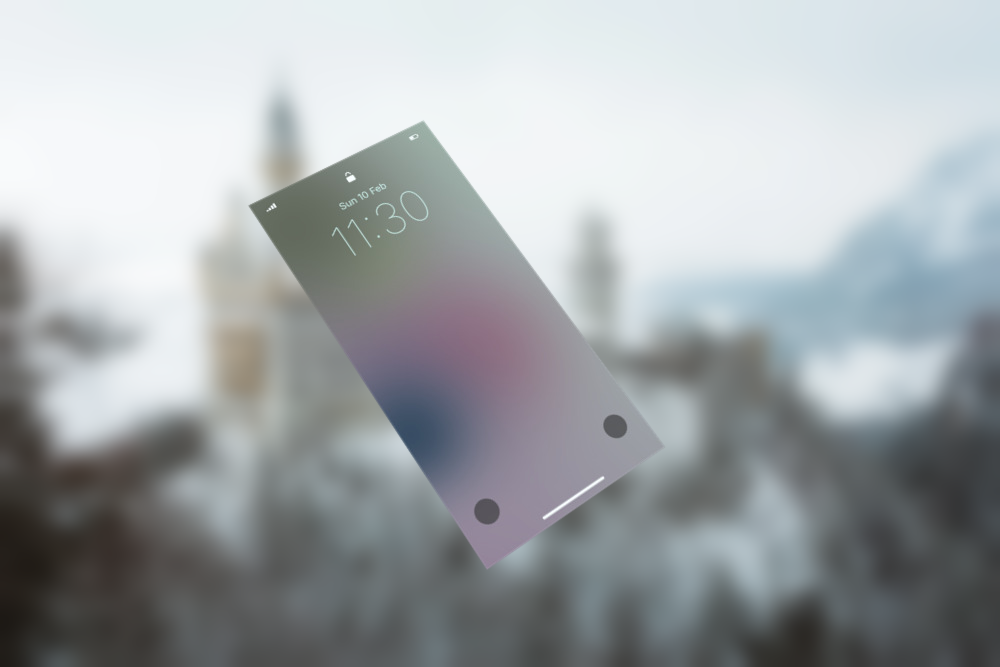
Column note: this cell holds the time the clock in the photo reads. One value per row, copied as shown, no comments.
11:30
